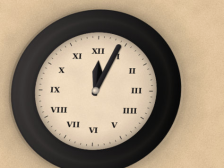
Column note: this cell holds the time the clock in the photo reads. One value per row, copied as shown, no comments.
12:04
